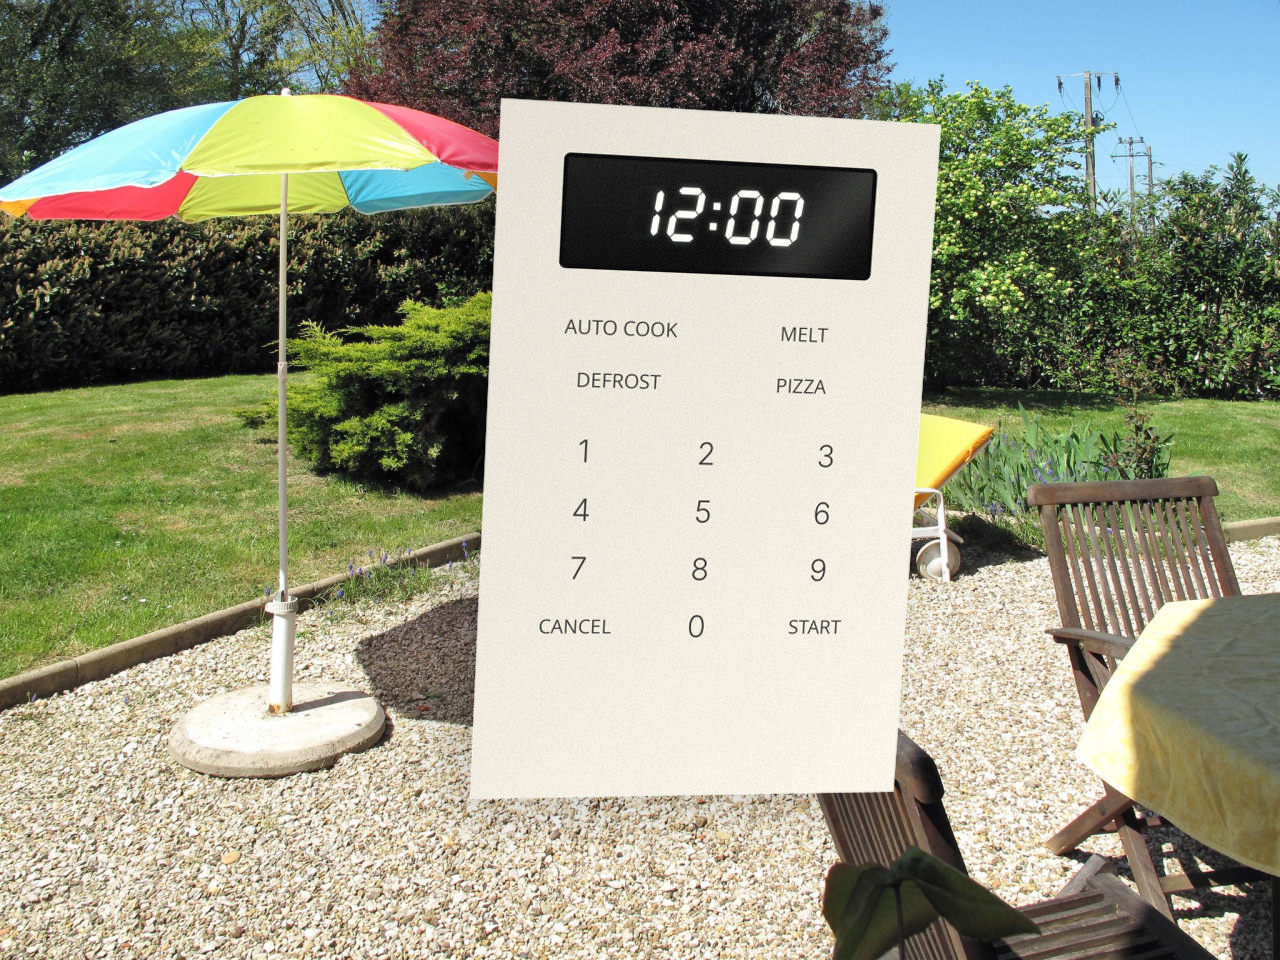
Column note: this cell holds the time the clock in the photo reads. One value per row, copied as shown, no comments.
12:00
